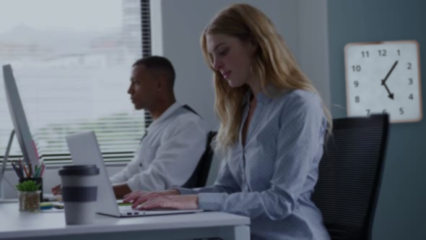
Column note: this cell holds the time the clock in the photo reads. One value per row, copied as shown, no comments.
5:06
